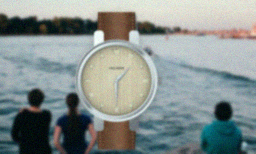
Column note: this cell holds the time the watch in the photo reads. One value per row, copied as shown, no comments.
1:30
